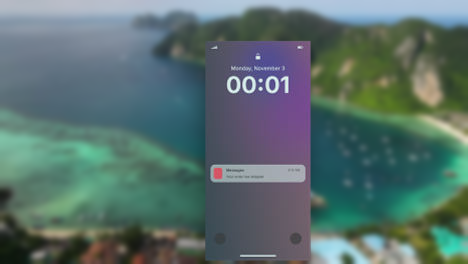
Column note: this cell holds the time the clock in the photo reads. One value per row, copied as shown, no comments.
0:01
